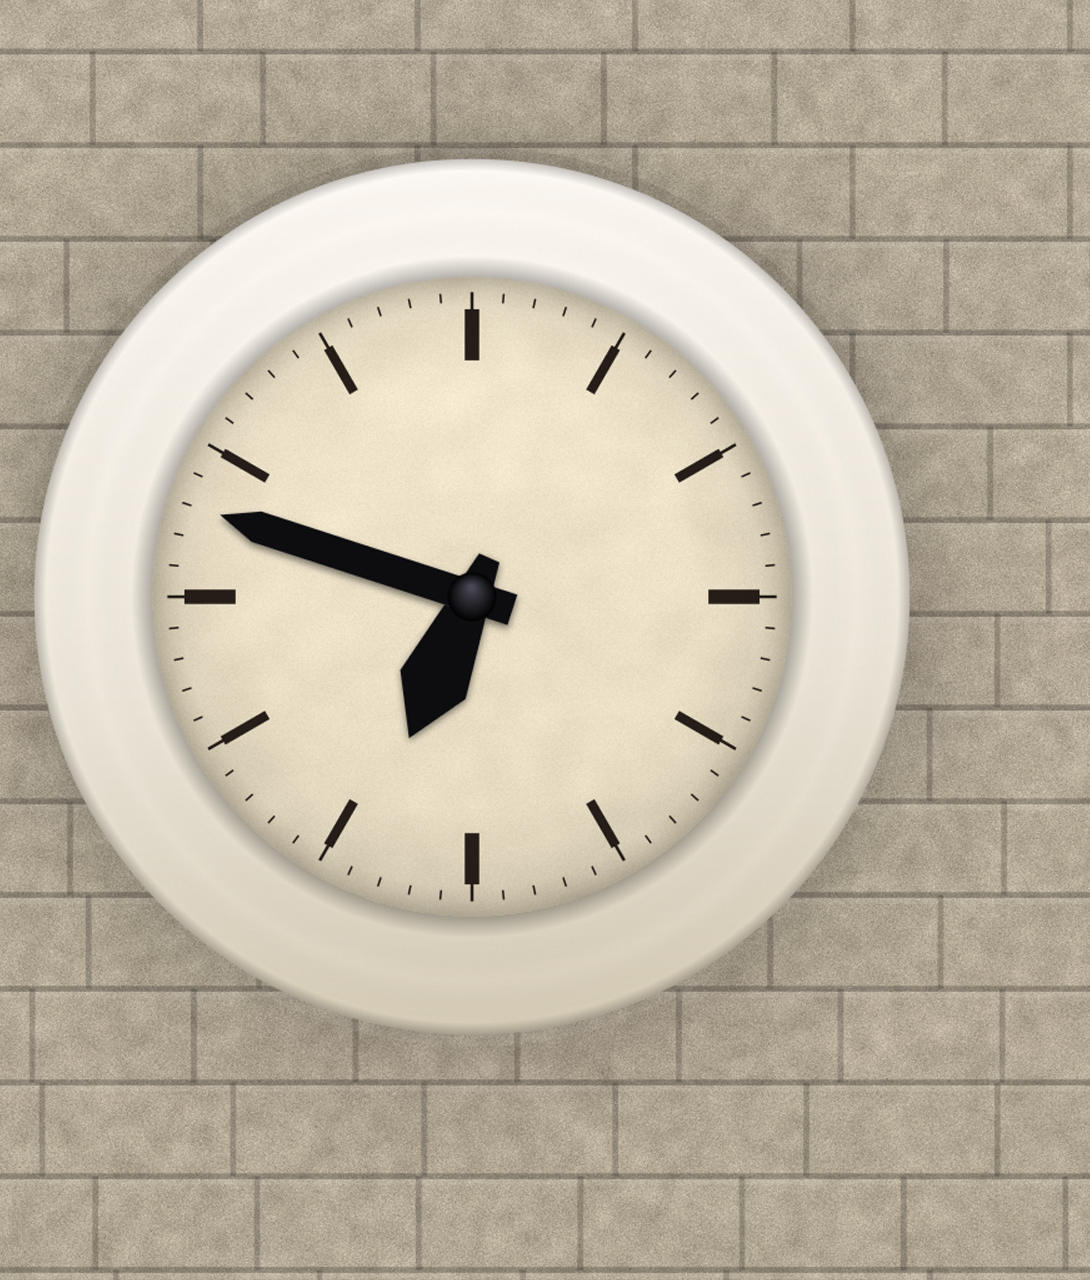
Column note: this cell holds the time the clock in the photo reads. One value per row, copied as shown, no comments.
6:48
